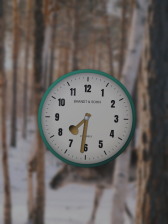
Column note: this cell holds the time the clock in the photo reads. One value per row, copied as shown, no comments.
7:31
